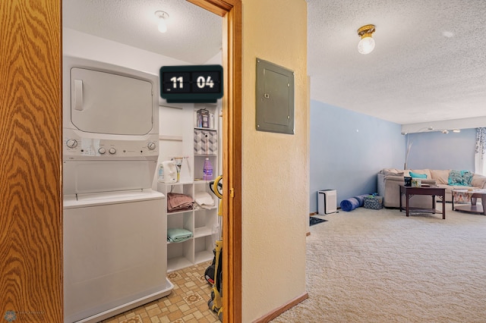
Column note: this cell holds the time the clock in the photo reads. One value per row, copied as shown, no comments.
11:04
